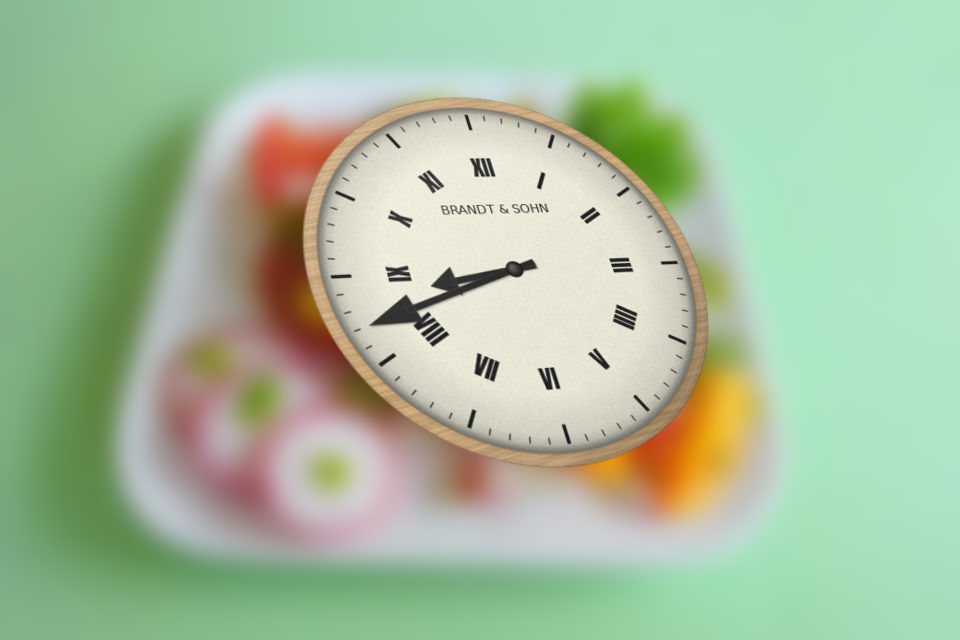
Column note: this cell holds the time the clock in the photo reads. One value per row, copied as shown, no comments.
8:42
